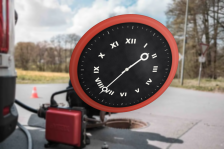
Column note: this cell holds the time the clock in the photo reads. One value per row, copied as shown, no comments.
1:37
